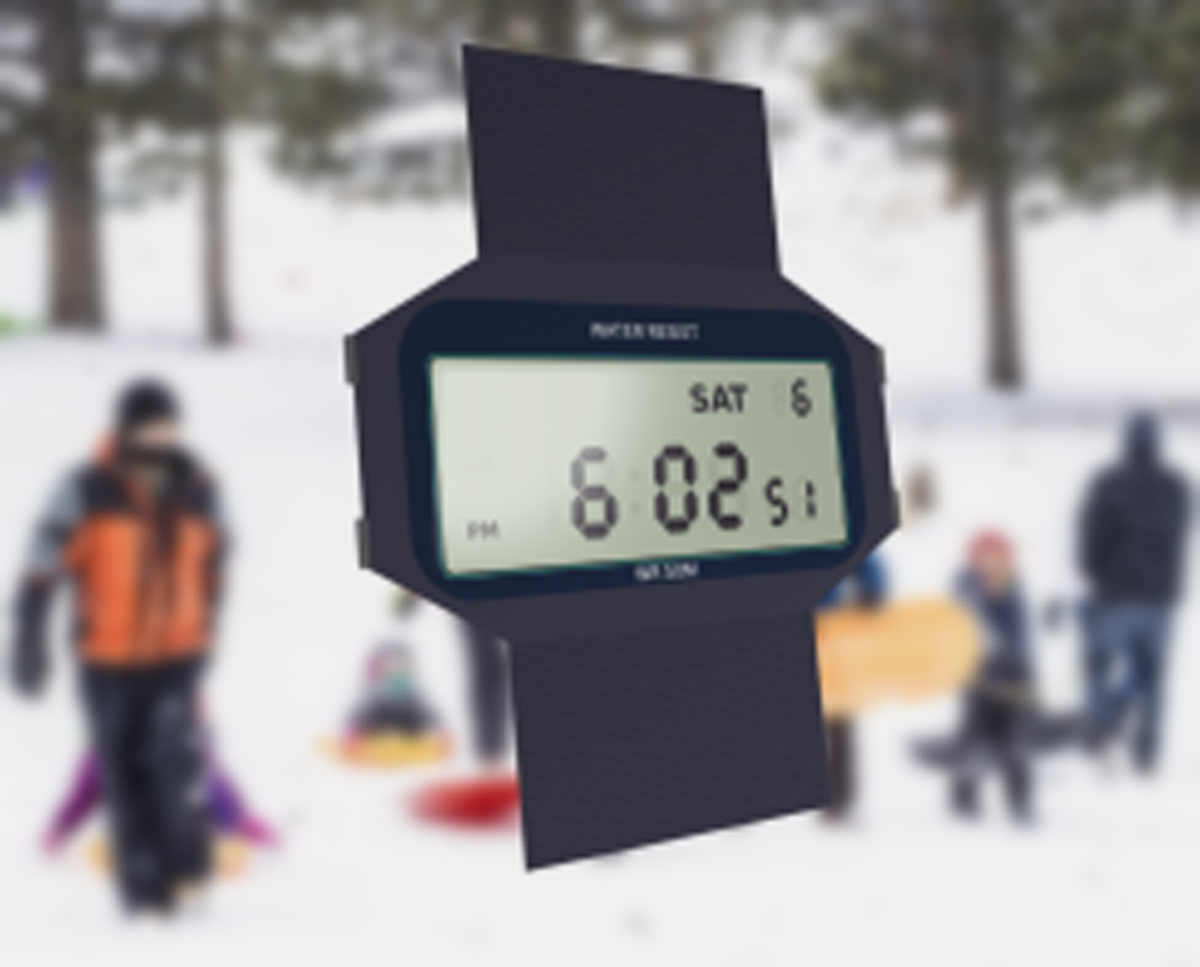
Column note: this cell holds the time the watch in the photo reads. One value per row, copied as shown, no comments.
6:02:51
